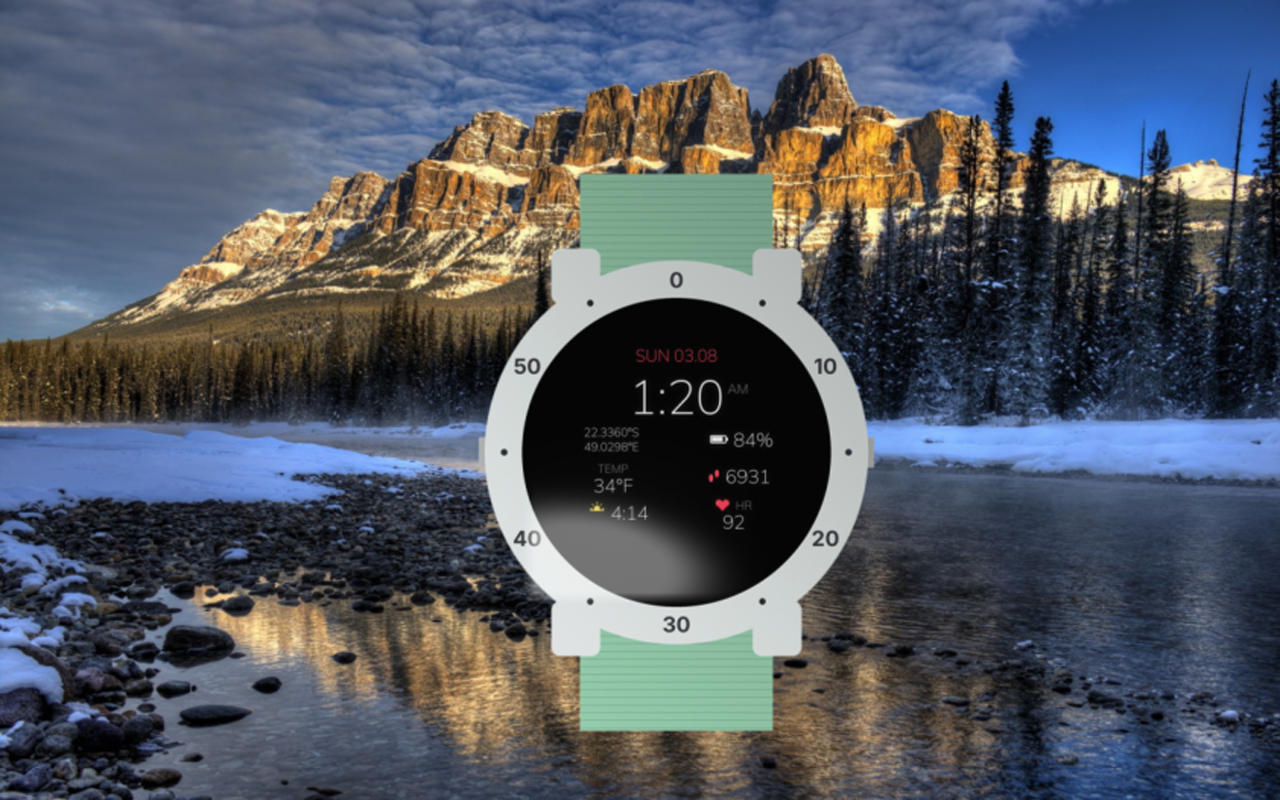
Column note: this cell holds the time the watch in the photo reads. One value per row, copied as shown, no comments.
1:20
